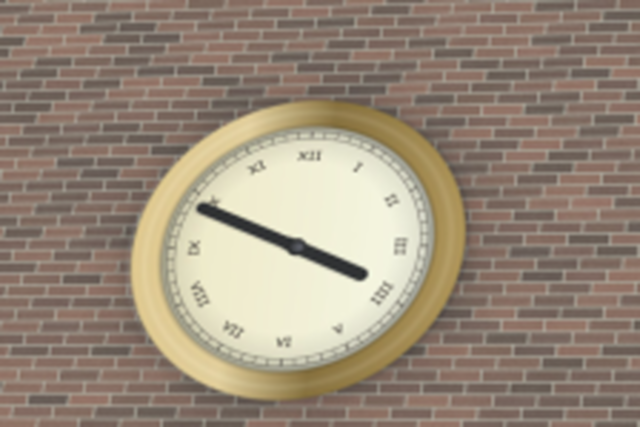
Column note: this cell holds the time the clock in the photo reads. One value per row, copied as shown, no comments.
3:49
